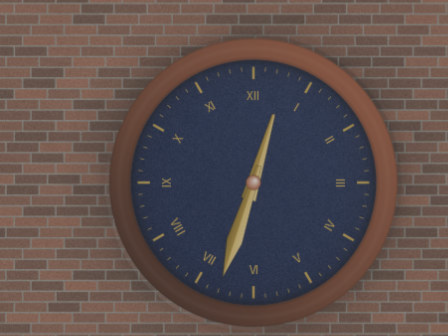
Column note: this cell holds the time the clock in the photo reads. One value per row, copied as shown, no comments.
12:33
